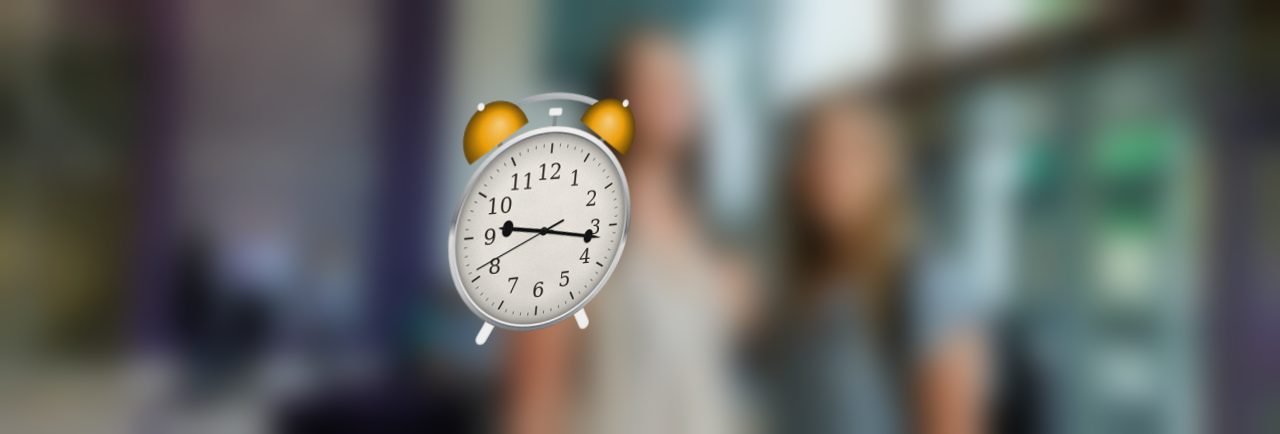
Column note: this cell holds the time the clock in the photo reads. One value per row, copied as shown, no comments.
9:16:41
